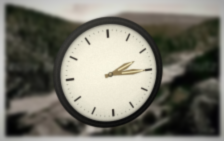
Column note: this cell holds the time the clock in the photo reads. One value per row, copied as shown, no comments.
2:15
